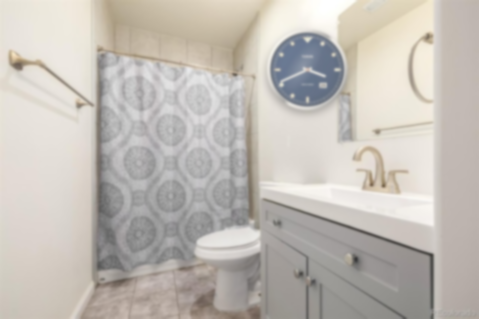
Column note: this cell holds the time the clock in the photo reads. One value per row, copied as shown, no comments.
3:41
